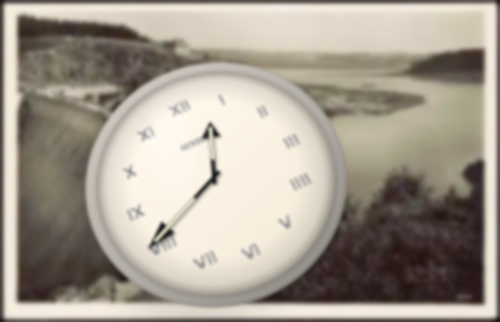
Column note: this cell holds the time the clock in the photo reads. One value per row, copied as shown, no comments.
12:41
